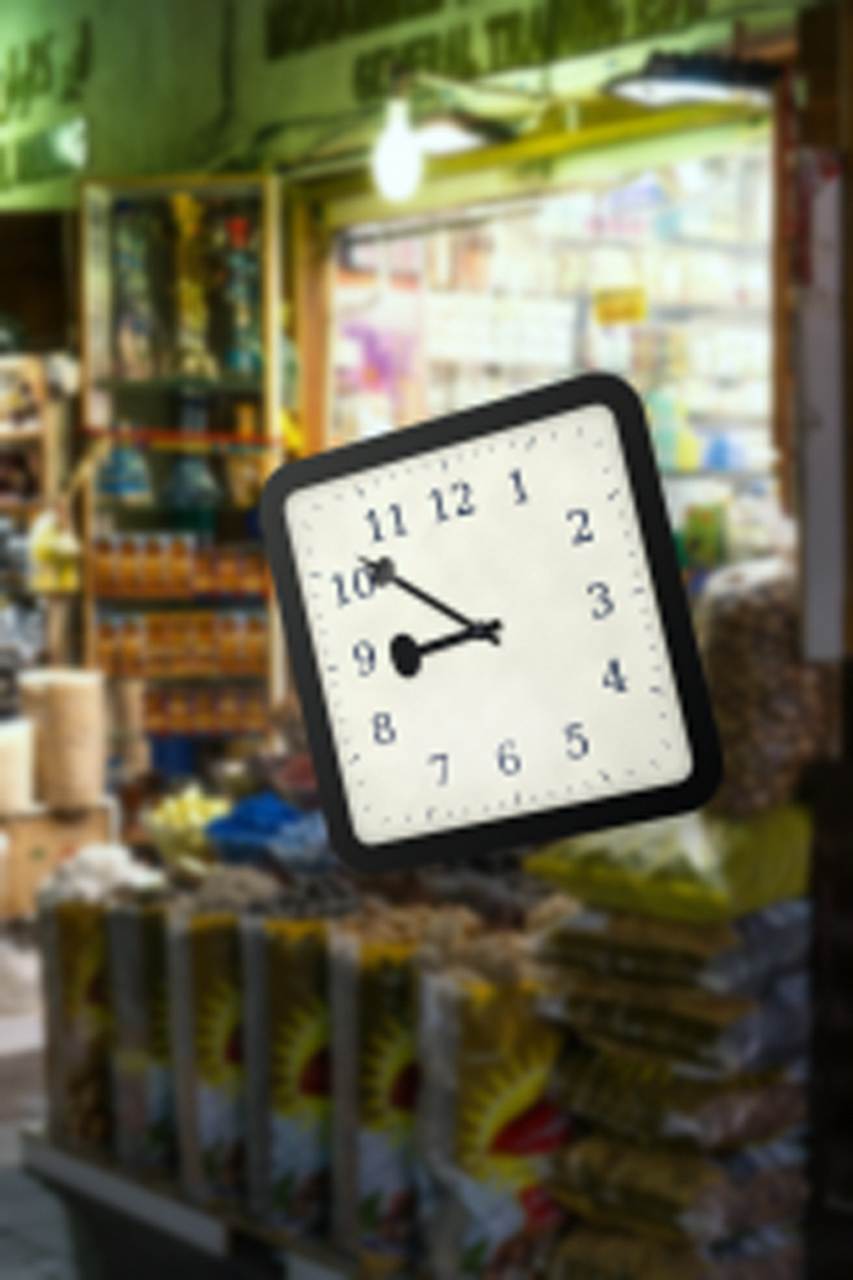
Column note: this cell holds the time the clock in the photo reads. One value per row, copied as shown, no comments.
8:52
